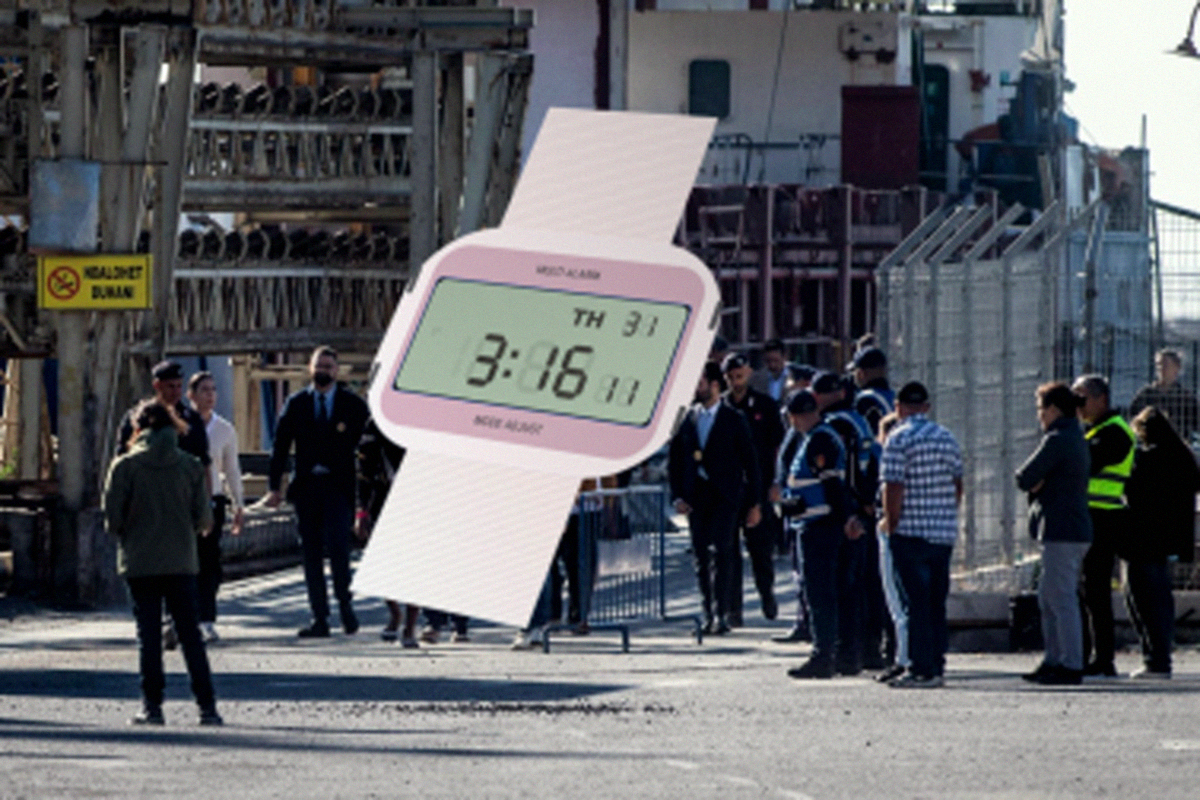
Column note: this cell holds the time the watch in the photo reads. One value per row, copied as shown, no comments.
3:16:11
